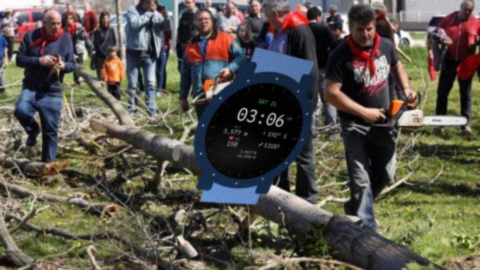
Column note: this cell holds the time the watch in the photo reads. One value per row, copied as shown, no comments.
3:06
